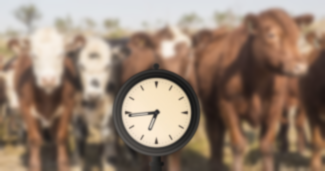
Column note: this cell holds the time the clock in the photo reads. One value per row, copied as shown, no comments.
6:44
